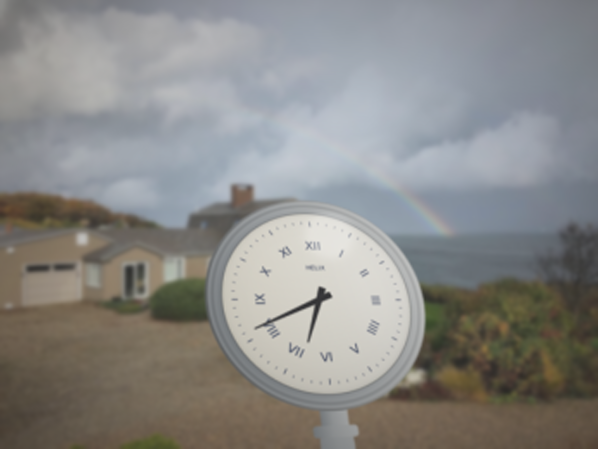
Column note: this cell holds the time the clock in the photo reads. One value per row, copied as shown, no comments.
6:41
